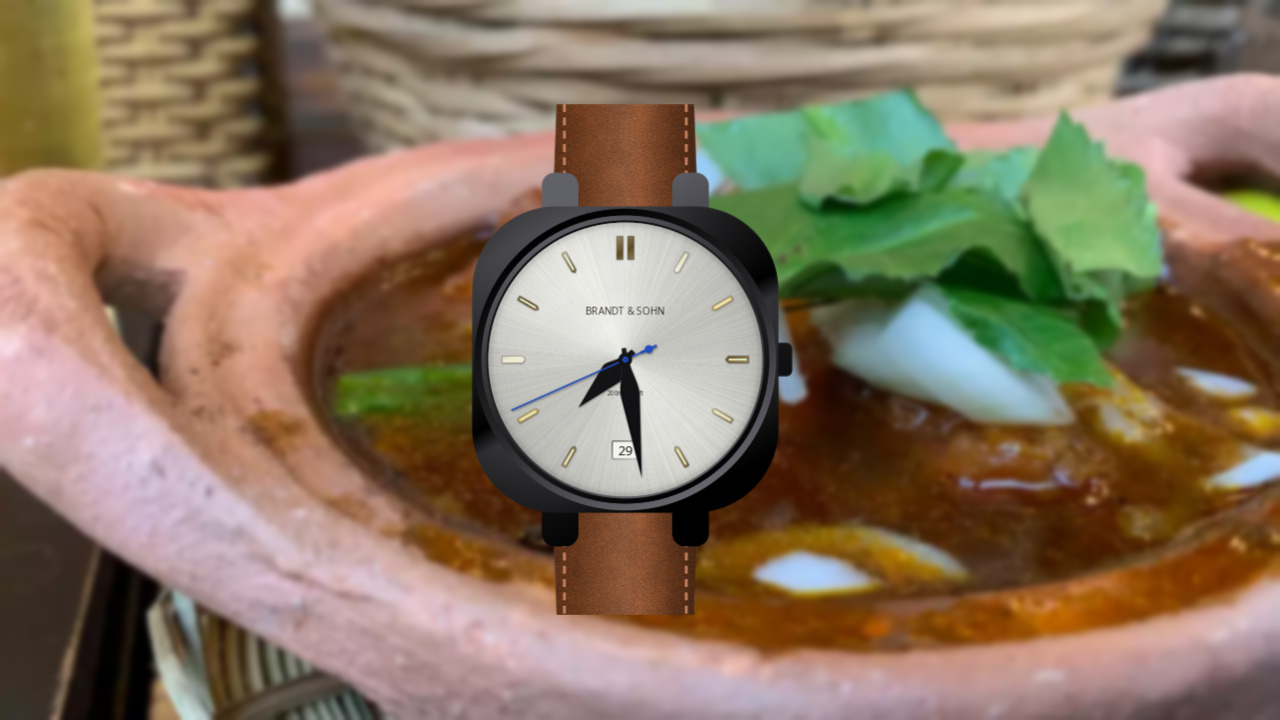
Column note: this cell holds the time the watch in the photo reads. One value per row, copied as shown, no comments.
7:28:41
